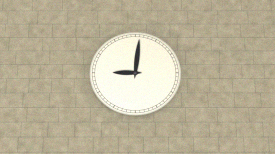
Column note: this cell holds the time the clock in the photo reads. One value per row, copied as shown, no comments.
9:01
